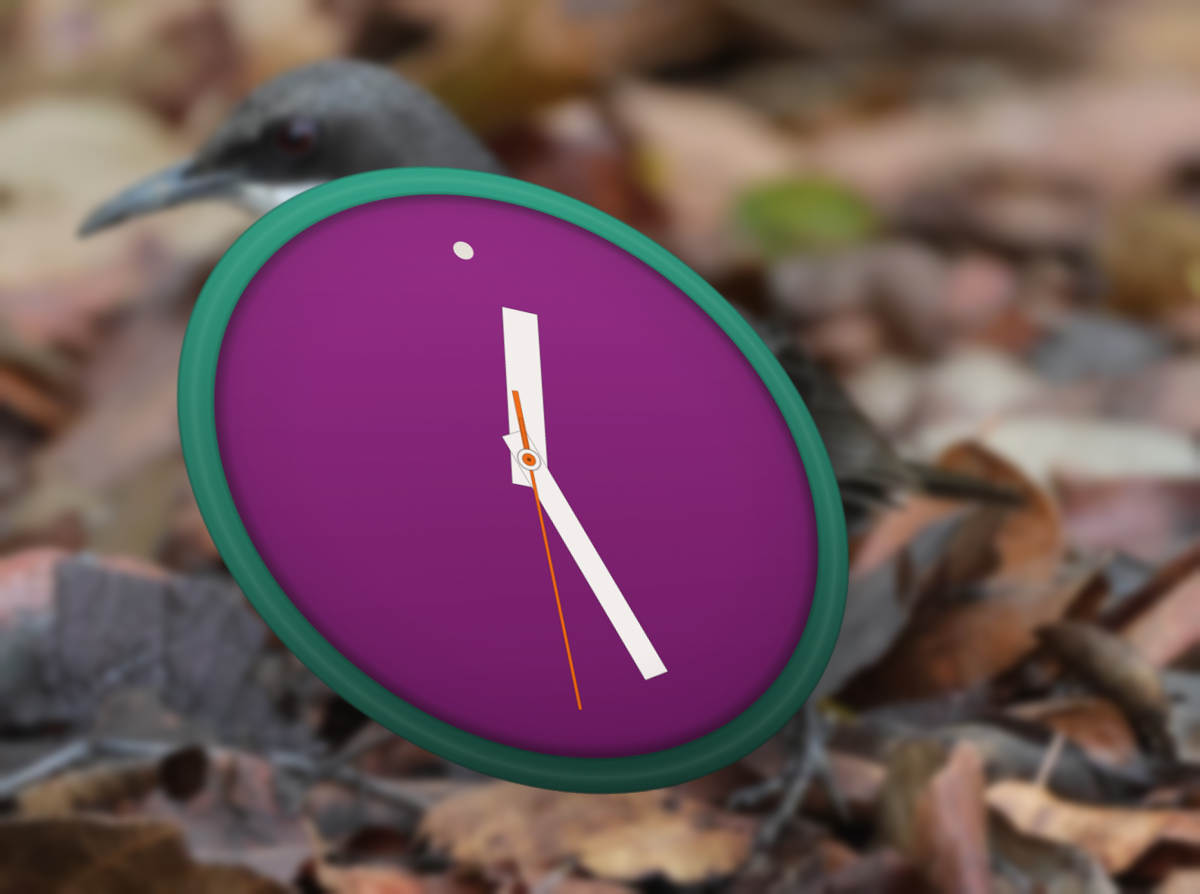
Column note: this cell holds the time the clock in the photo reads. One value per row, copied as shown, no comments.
12:27:31
